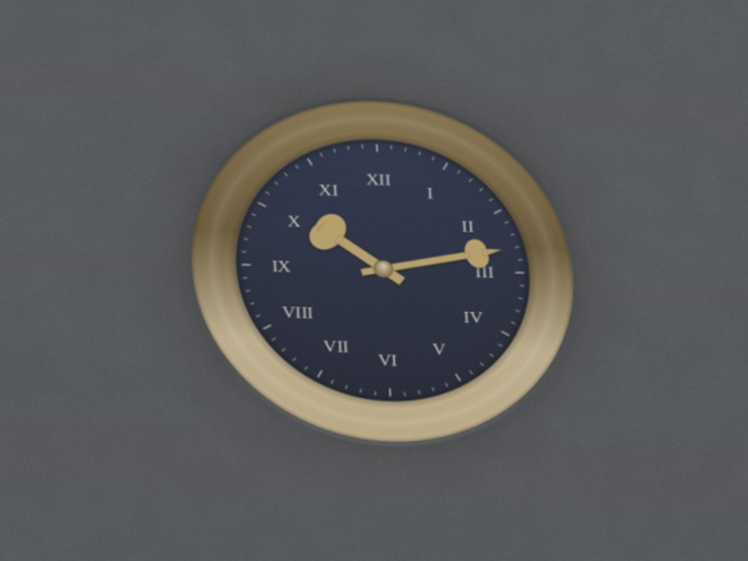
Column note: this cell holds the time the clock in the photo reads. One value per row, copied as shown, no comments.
10:13
